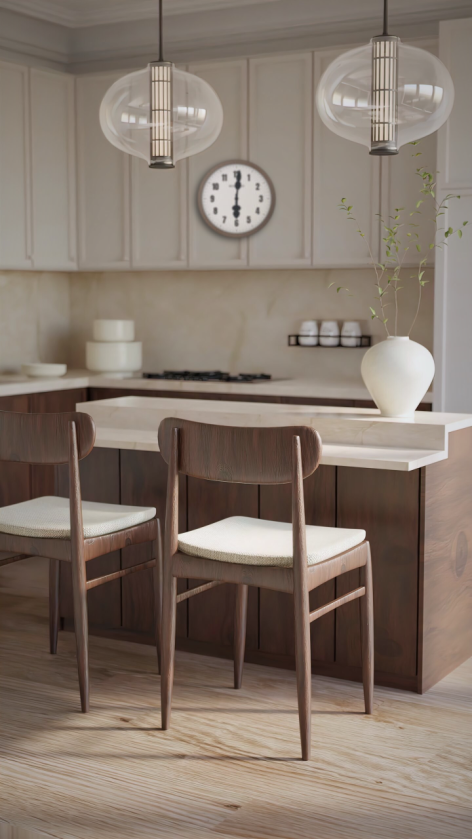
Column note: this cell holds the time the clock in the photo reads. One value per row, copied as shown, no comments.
6:01
